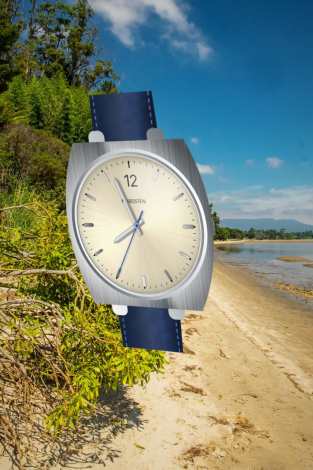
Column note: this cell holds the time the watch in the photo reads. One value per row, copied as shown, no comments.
7:56:35
